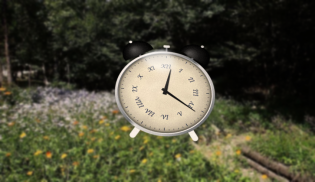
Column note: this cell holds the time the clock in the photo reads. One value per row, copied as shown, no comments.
12:21
